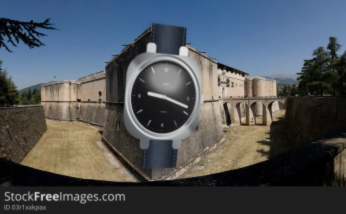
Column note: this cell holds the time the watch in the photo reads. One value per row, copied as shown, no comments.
9:18
